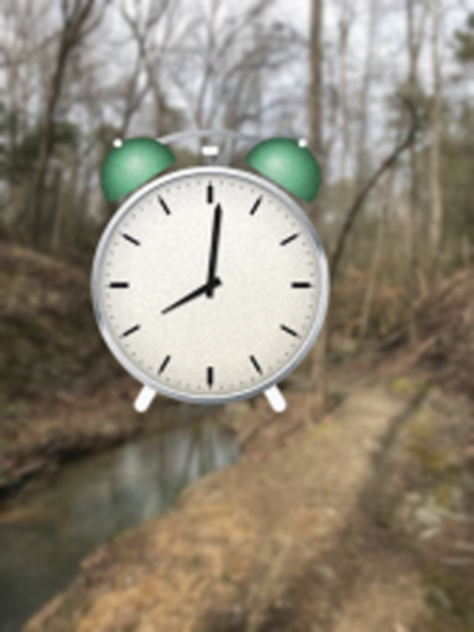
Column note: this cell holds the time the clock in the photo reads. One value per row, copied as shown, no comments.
8:01
